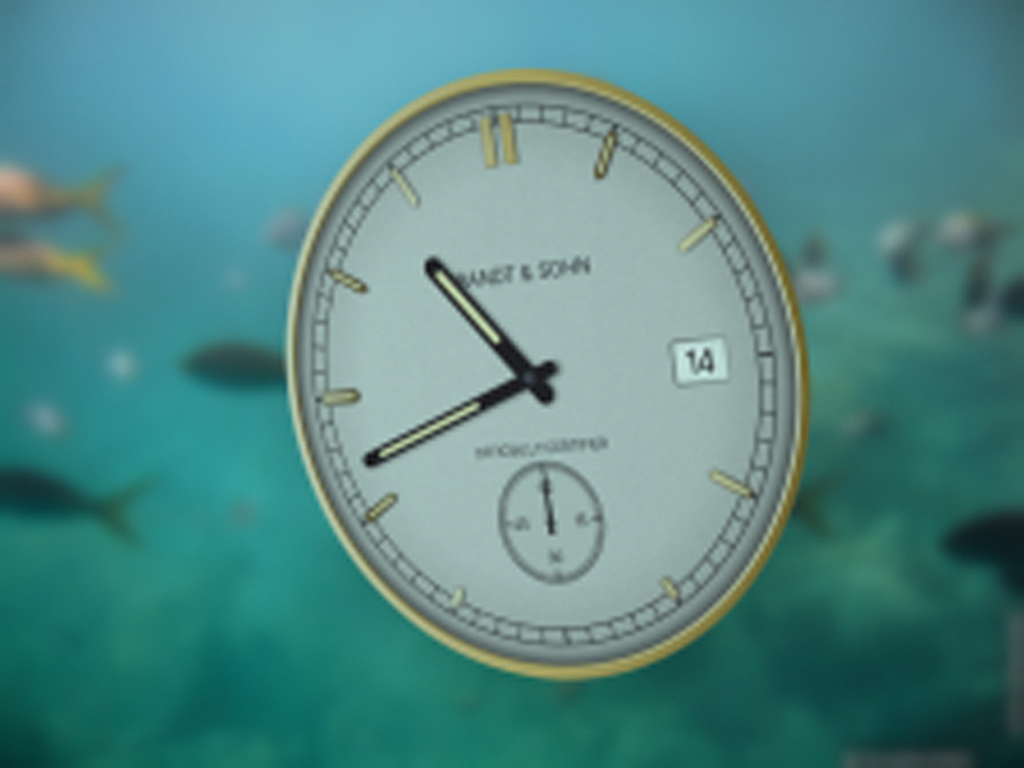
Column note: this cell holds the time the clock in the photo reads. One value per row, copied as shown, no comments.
10:42
